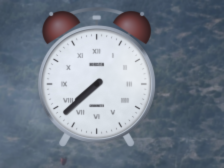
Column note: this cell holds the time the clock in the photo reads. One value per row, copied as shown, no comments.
7:38
